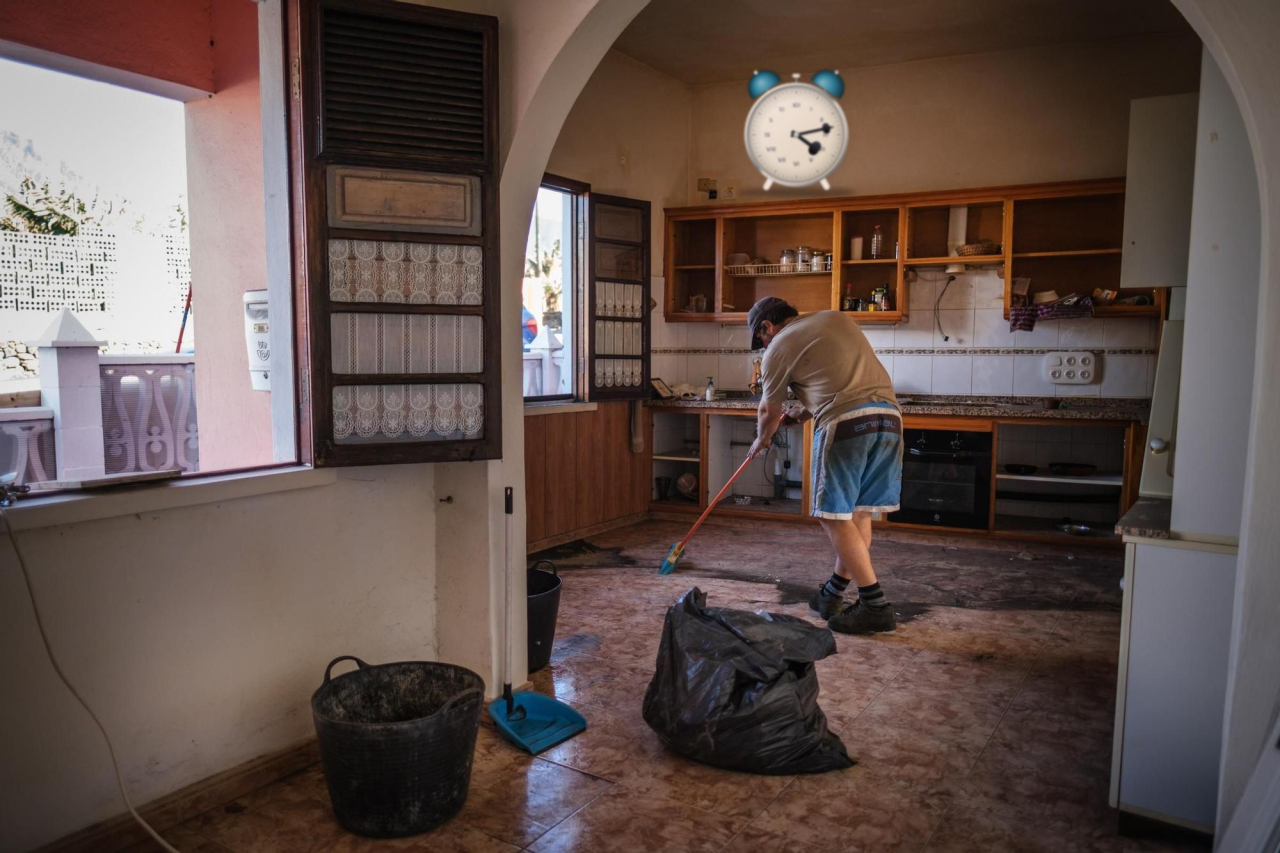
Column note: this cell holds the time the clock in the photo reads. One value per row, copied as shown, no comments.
4:13
